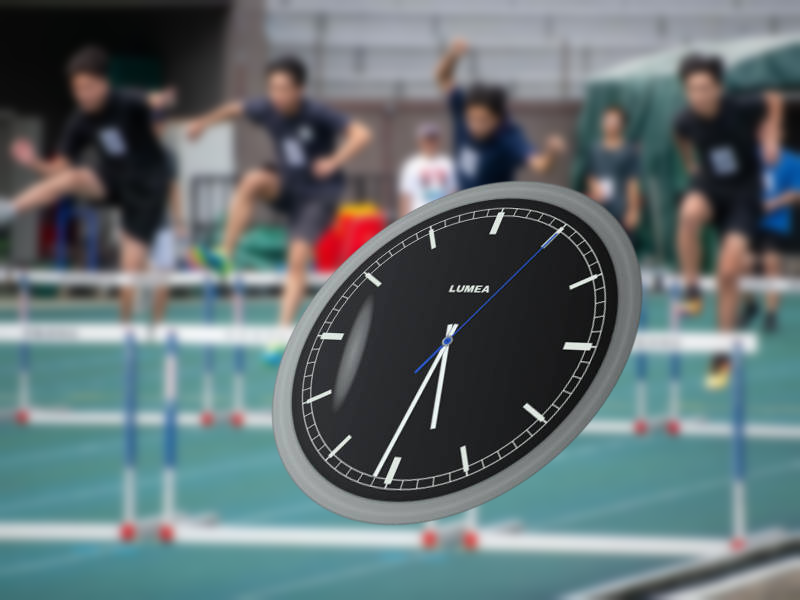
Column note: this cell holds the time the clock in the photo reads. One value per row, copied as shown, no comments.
5:31:05
